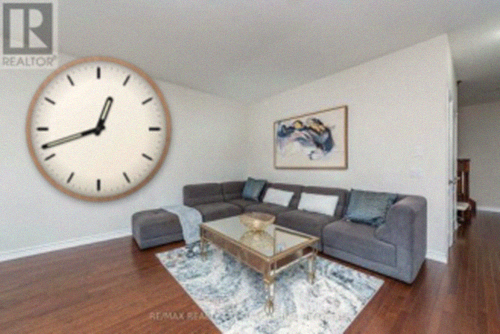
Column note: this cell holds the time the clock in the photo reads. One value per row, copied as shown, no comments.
12:42
